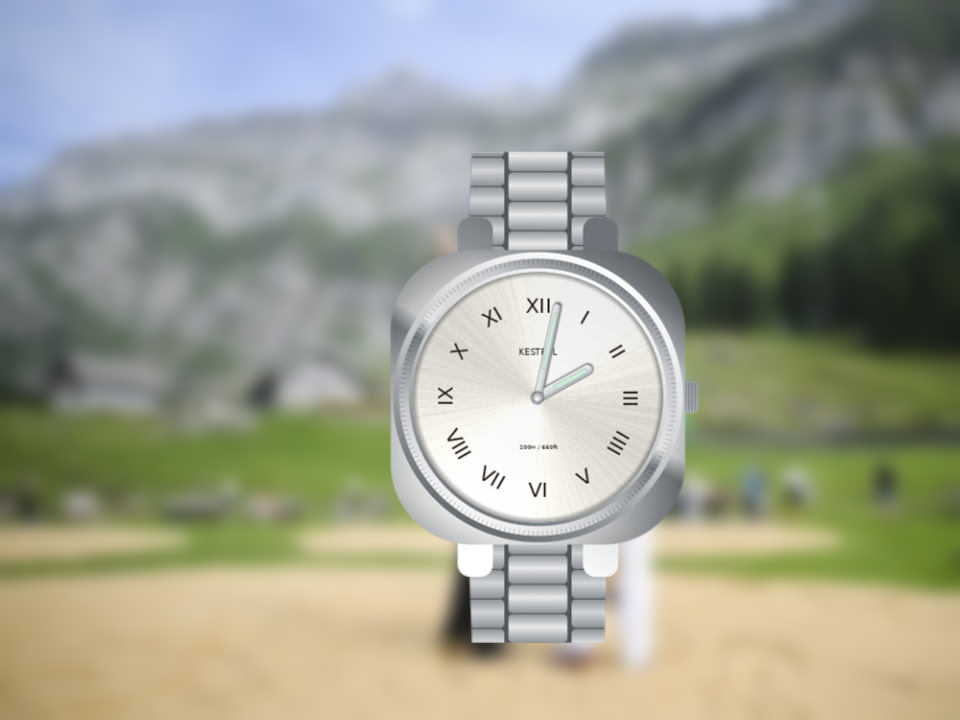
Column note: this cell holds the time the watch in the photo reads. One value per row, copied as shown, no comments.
2:02
